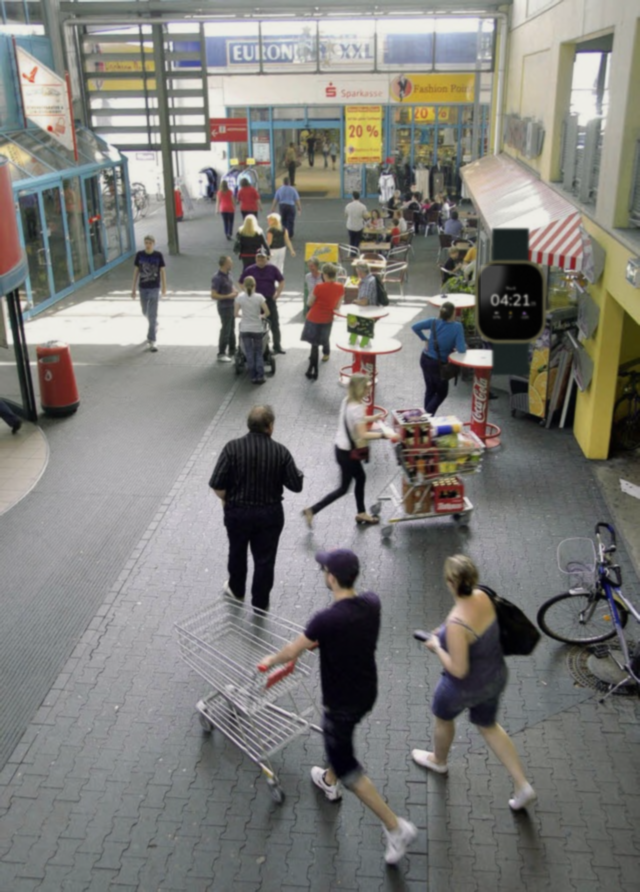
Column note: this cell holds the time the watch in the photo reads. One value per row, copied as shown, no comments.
4:21
